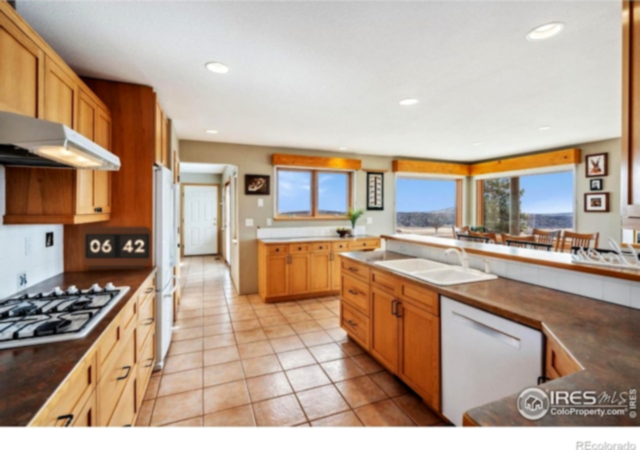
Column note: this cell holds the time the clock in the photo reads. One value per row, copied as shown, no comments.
6:42
